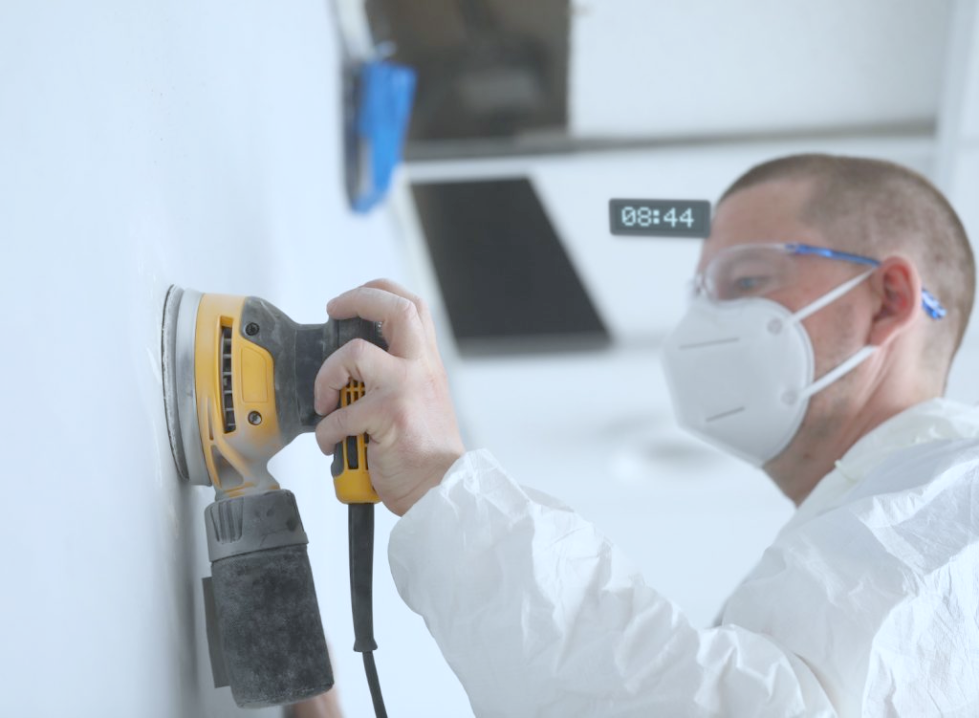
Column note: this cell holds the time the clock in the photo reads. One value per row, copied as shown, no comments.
8:44
